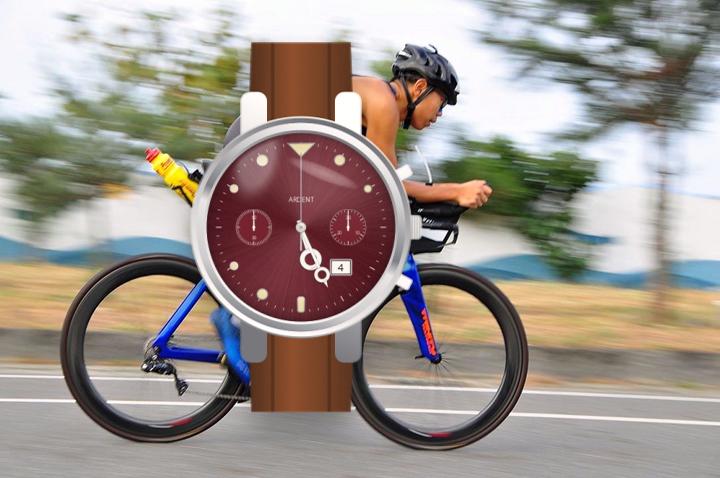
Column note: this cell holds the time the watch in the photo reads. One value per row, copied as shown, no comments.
5:26
